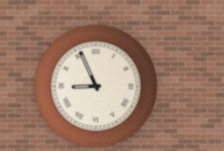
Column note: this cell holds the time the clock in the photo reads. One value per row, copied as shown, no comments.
8:56
